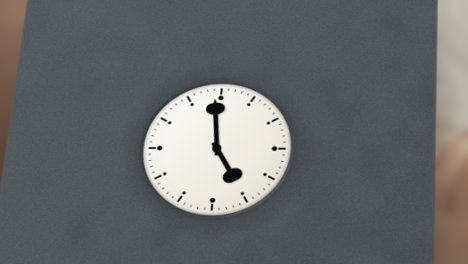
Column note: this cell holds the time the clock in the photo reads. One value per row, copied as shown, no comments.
4:59
